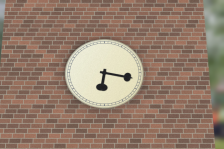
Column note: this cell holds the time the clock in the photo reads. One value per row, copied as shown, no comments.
6:17
